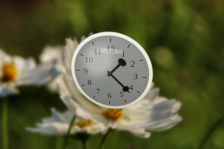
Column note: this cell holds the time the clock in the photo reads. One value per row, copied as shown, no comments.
1:22
